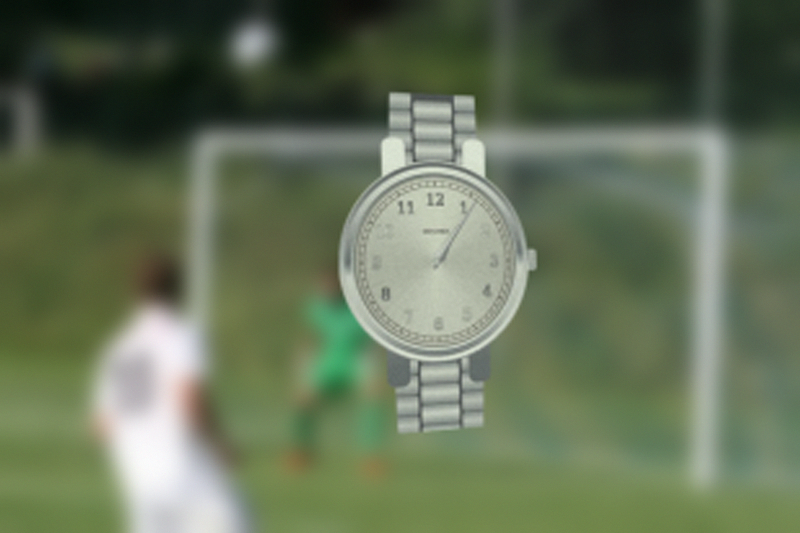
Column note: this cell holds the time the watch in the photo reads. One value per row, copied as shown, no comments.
1:06
